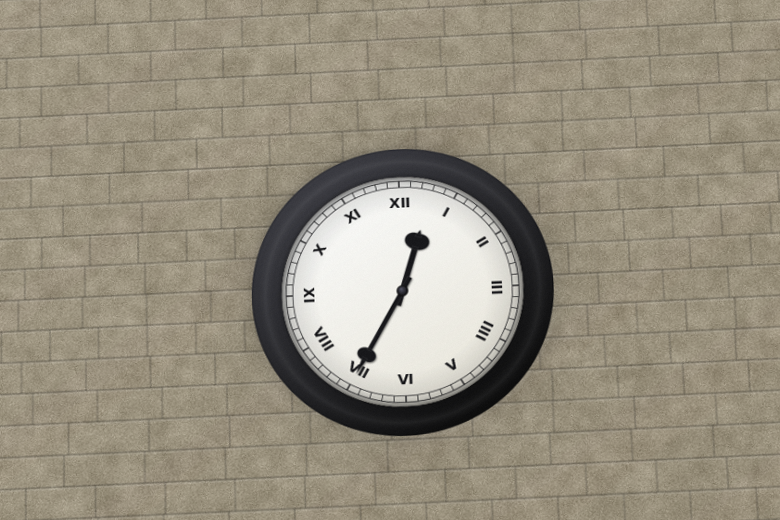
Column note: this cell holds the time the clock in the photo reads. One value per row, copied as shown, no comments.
12:35
